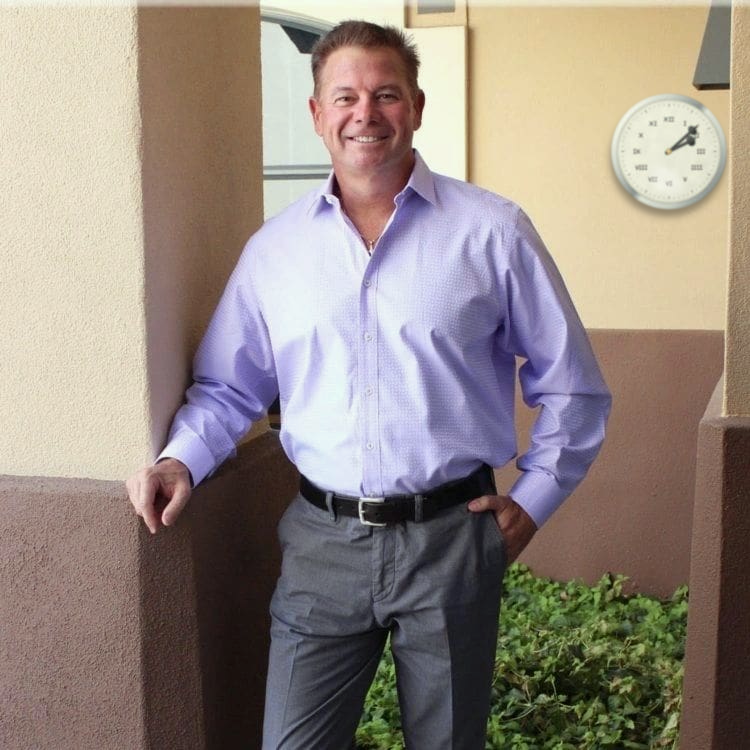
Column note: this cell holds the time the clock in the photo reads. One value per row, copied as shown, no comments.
2:08
